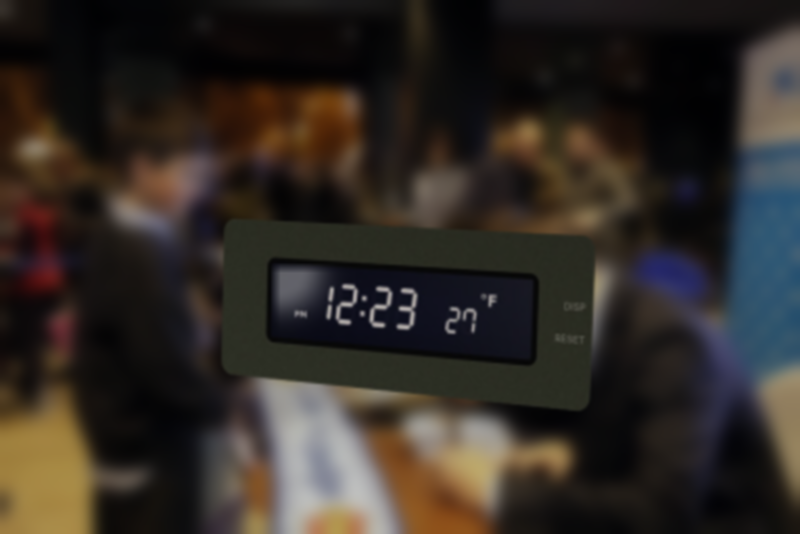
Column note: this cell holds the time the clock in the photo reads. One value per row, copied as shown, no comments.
12:23
